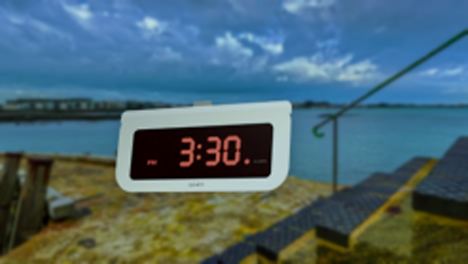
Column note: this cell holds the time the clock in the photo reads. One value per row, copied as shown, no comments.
3:30
